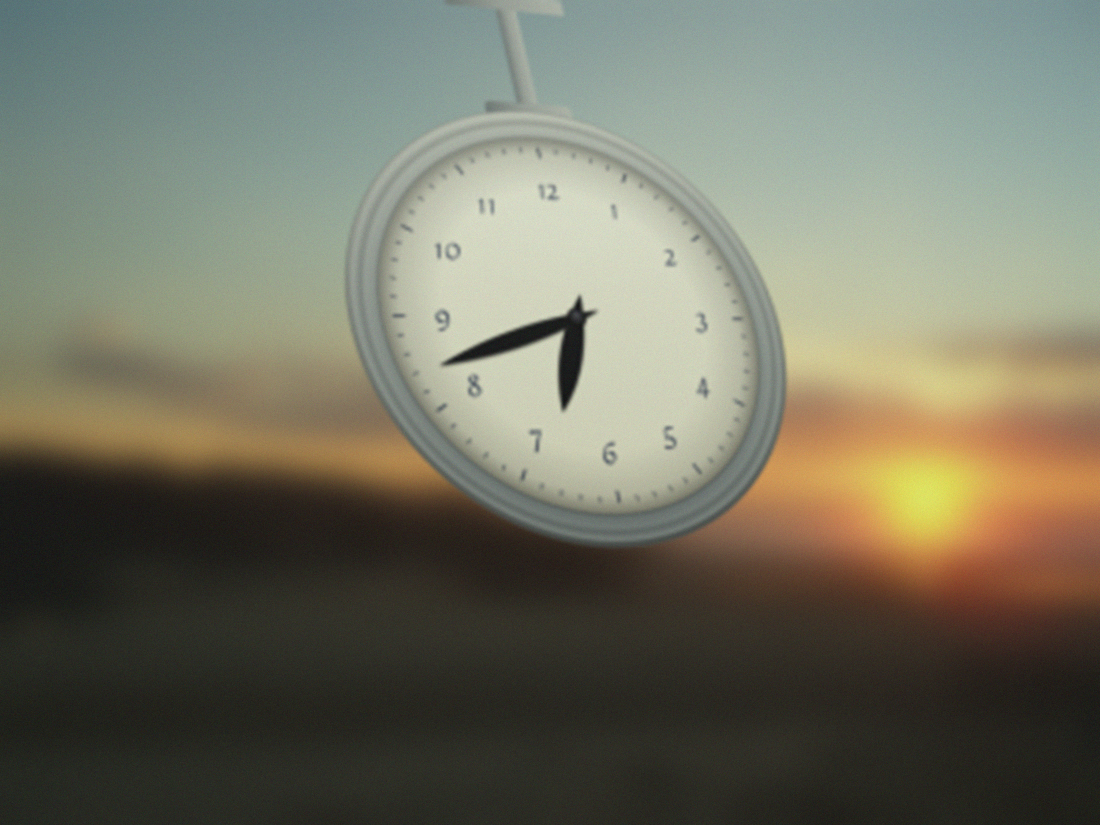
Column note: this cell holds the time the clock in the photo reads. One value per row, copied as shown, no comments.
6:42
